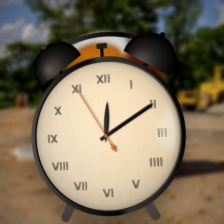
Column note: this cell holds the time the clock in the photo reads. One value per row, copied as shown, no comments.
12:09:55
